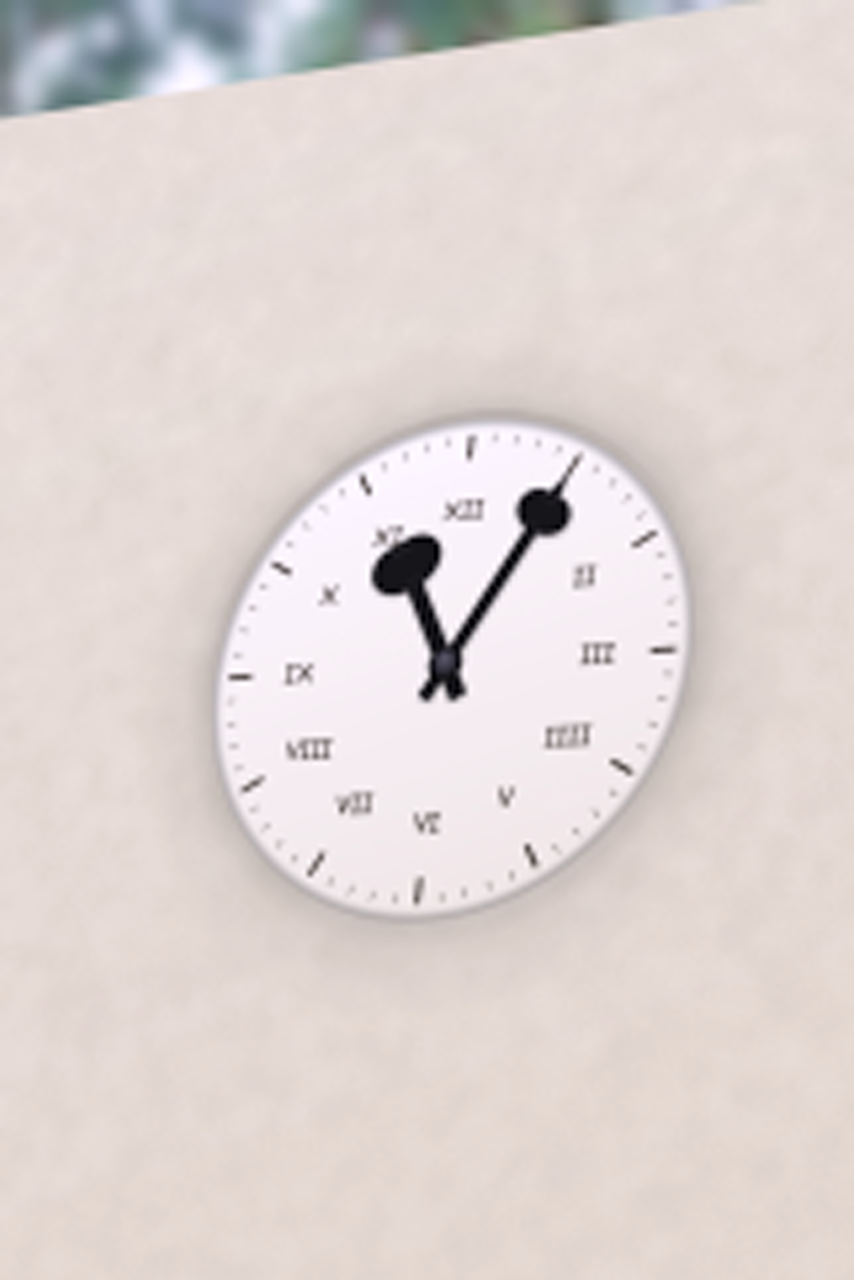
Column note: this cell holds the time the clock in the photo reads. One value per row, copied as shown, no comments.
11:05
